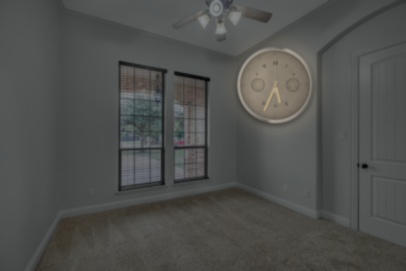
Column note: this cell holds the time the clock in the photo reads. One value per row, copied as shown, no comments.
5:34
